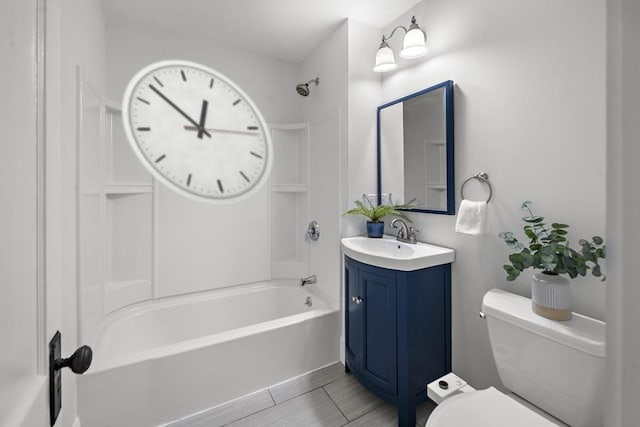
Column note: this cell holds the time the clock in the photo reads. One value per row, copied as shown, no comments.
12:53:16
